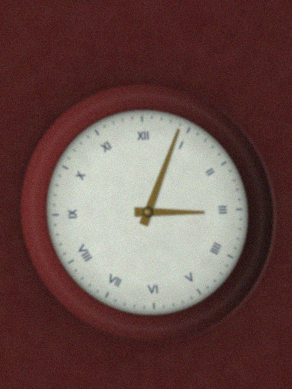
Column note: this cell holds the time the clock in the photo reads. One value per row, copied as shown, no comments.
3:04
